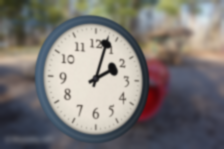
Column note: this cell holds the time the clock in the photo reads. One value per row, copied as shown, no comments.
2:03
